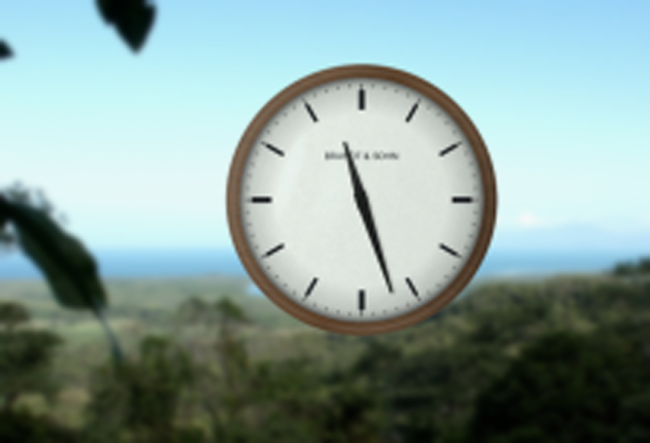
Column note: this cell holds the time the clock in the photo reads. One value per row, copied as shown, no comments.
11:27
